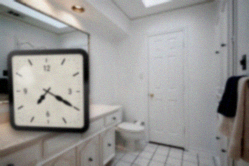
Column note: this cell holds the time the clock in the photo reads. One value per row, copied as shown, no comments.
7:20
